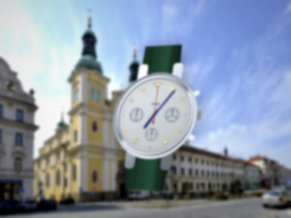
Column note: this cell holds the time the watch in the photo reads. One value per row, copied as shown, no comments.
7:06
